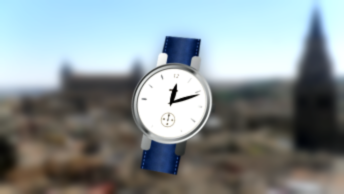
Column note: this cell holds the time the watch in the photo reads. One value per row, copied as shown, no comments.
12:11
